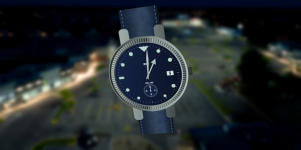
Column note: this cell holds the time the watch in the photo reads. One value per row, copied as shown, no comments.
1:01
